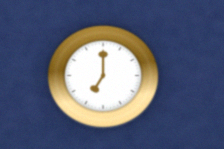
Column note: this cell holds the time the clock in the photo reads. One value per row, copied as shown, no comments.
7:00
